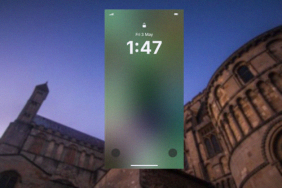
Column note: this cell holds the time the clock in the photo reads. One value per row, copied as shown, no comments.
1:47
